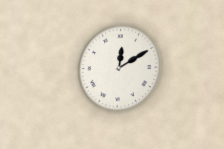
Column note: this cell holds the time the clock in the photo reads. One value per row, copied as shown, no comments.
12:10
